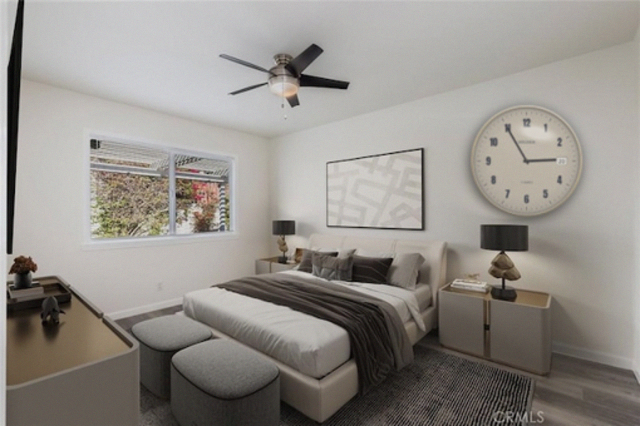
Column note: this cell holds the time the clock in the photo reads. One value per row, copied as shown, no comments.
2:55
